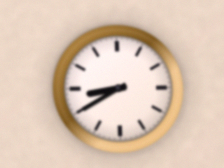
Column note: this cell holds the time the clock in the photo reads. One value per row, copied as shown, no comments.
8:40
